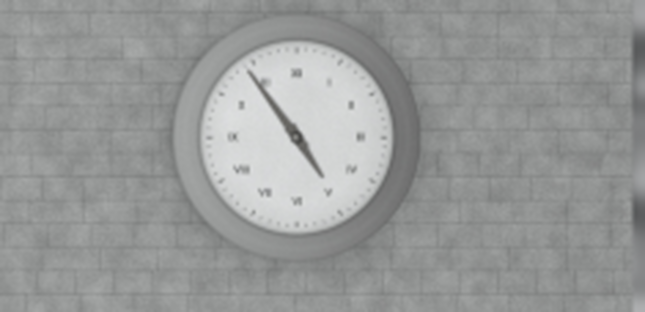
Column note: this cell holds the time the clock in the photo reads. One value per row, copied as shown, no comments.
4:54
